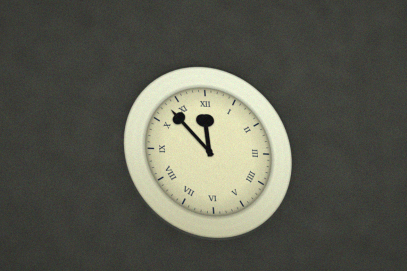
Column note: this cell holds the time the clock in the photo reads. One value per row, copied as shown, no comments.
11:53
